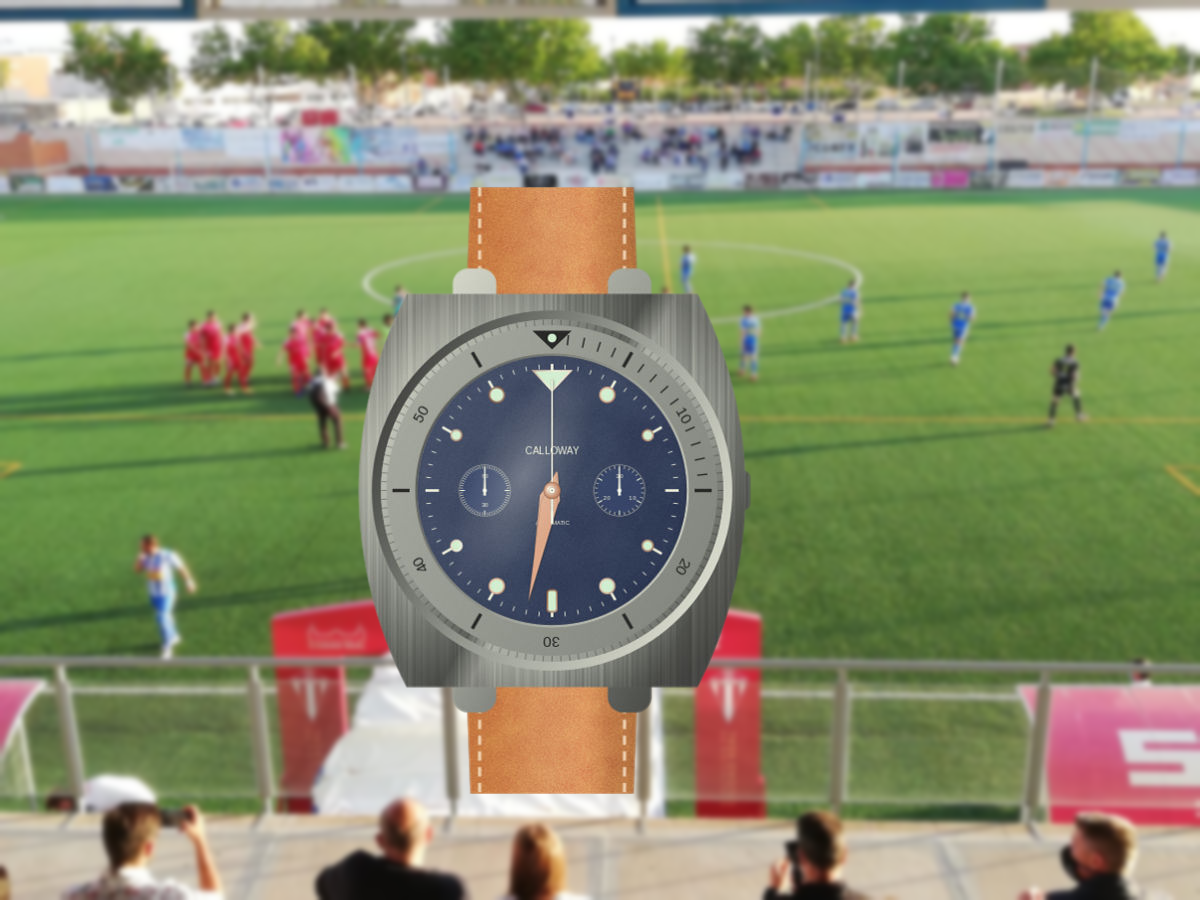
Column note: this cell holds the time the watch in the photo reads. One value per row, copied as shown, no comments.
6:32
